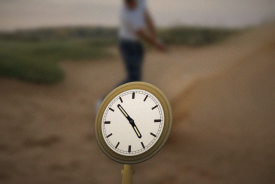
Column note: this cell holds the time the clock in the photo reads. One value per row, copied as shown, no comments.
4:53
